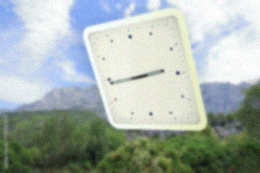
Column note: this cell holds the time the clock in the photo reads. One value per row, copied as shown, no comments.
2:44
